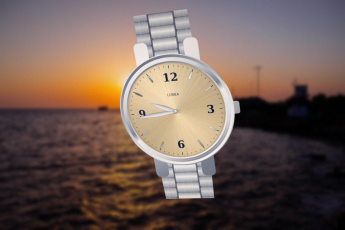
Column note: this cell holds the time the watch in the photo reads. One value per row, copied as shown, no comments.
9:44
